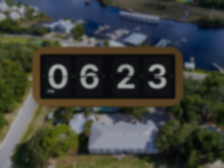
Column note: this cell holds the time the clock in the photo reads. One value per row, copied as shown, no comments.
6:23
